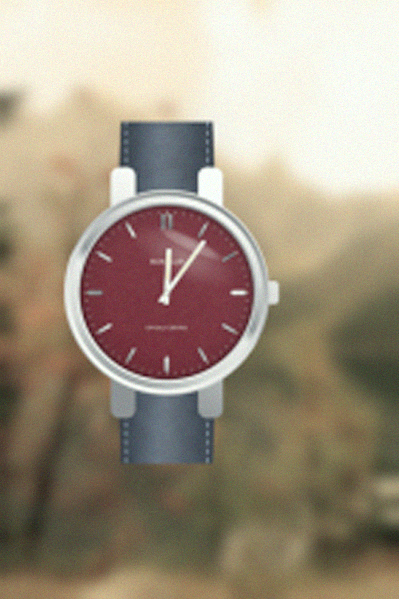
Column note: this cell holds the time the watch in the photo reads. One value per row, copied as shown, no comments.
12:06
